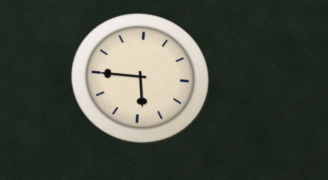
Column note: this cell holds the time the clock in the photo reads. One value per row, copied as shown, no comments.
5:45
